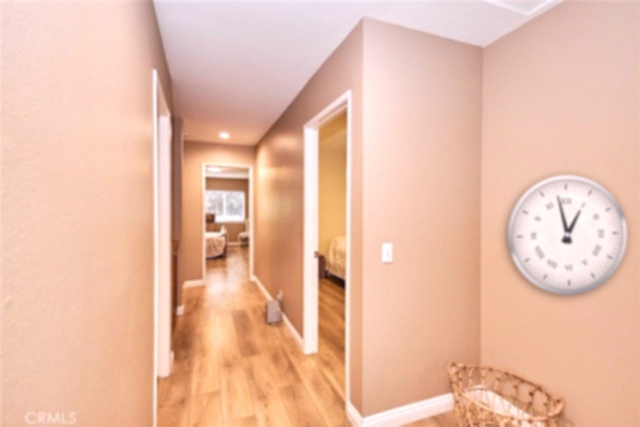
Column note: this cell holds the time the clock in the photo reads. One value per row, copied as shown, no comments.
12:58
